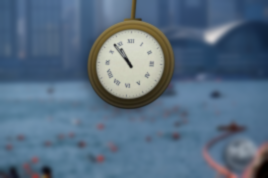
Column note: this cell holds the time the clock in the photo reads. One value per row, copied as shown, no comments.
10:53
